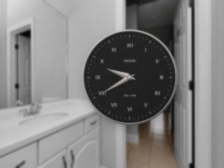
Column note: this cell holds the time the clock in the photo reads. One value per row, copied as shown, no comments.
9:40
